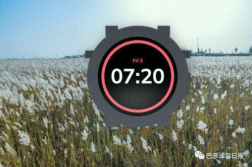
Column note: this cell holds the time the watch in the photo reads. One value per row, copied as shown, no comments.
7:20
